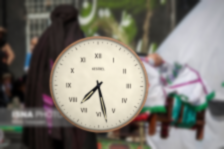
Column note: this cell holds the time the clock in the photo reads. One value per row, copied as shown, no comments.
7:28
